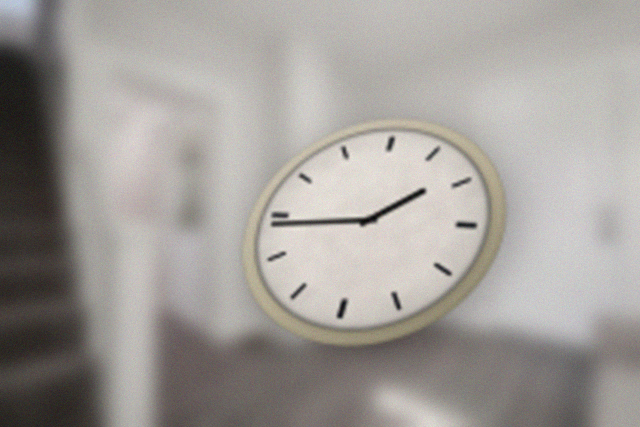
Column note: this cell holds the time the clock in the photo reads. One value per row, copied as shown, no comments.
1:44
